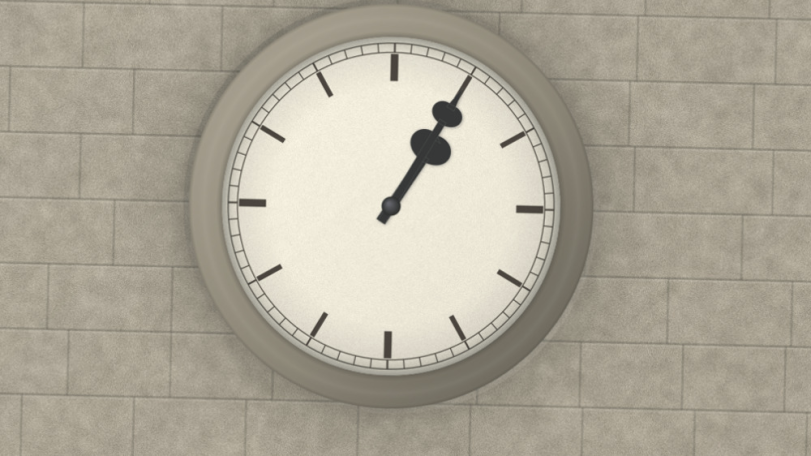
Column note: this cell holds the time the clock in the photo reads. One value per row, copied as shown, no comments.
1:05
